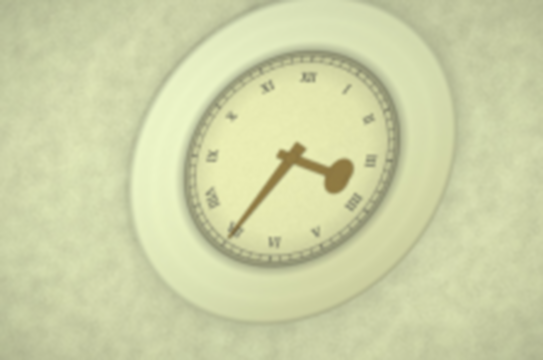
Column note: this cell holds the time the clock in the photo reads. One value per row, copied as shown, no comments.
3:35
